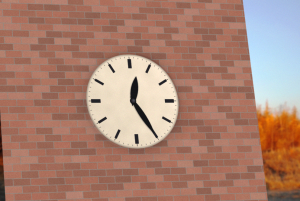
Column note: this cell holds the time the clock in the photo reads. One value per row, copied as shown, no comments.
12:25
